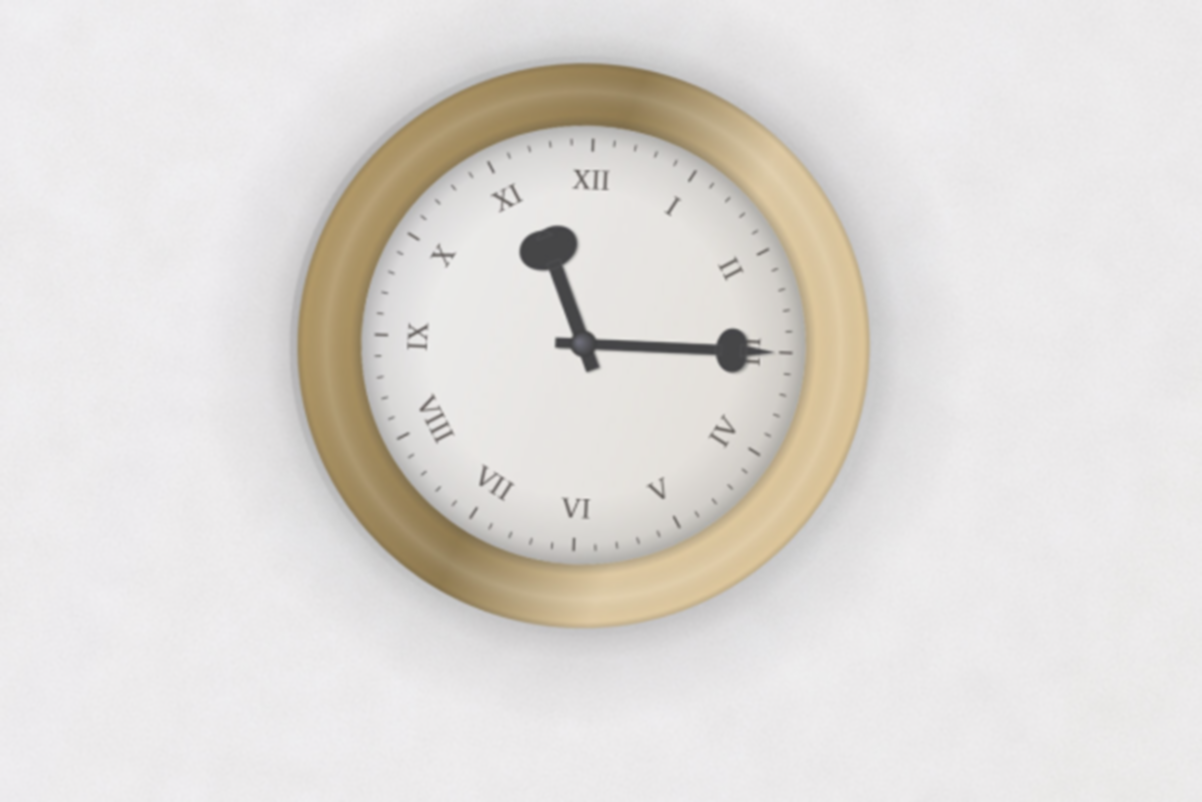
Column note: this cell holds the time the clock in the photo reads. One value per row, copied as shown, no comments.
11:15
